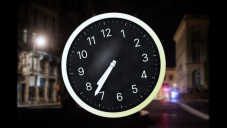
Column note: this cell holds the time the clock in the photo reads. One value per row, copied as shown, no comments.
7:37
